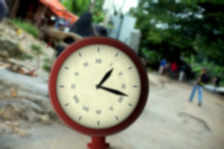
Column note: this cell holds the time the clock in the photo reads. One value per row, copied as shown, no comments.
1:18
